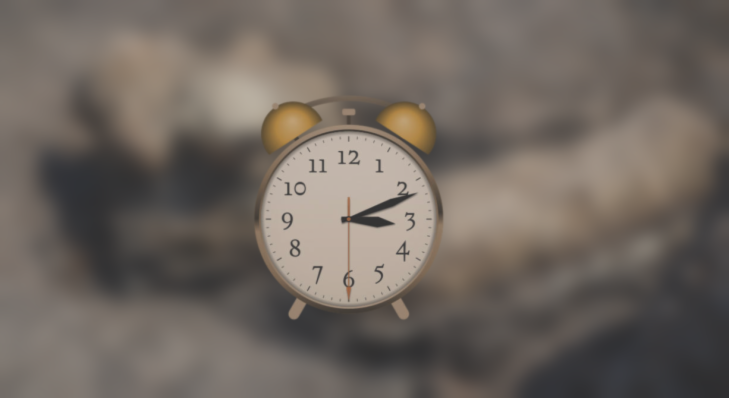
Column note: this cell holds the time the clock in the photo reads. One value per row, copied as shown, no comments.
3:11:30
